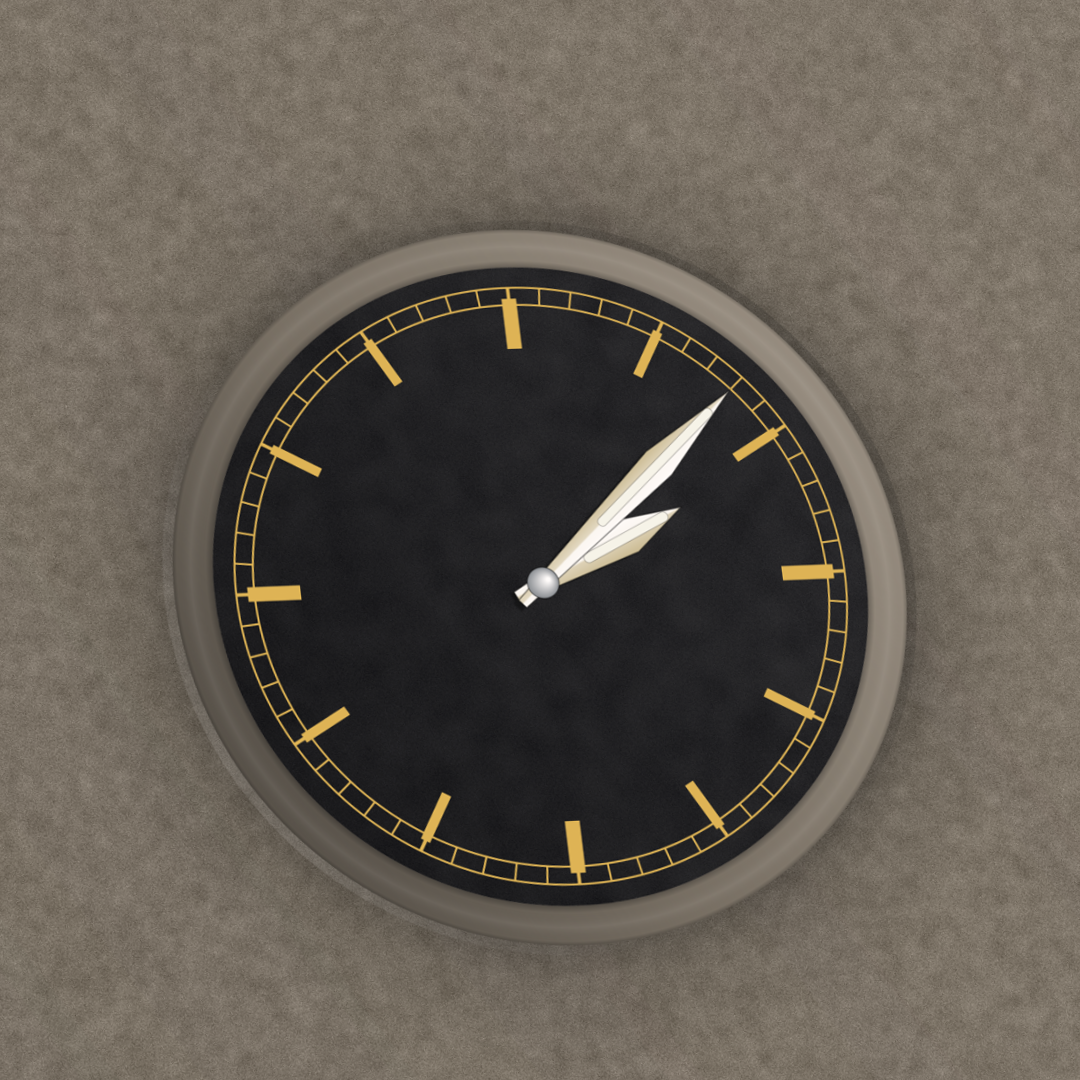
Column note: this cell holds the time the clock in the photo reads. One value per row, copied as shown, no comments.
2:08
